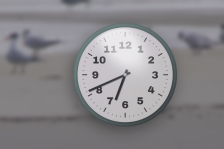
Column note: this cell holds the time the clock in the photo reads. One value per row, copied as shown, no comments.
6:41
